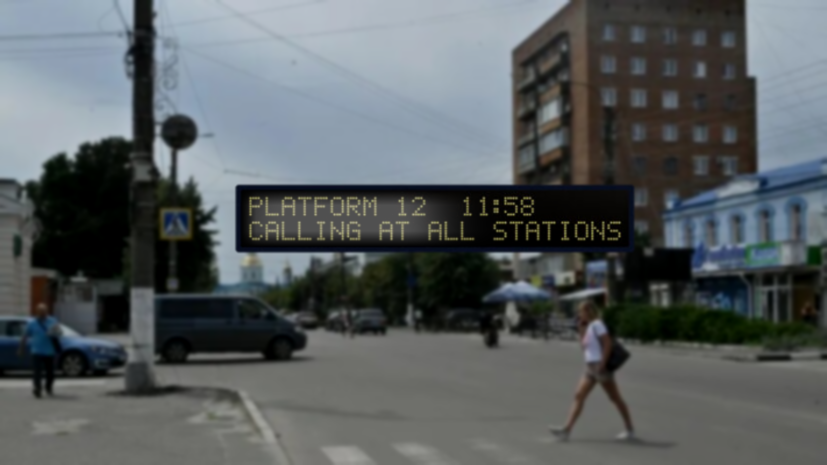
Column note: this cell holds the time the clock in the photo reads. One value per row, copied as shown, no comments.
11:58
